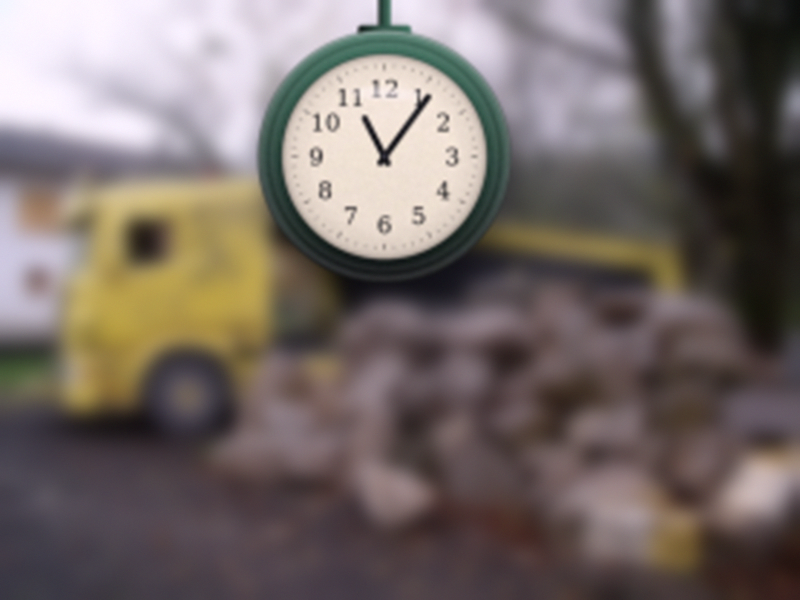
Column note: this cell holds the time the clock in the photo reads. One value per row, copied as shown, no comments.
11:06
